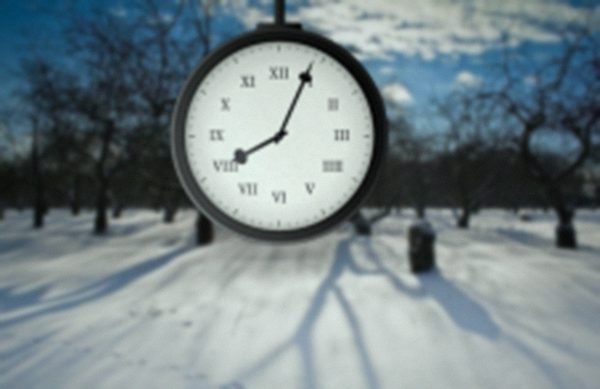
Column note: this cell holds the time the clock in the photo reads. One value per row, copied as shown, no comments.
8:04
